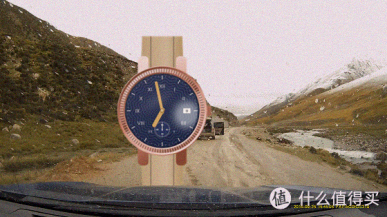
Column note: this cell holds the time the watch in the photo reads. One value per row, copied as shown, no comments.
6:58
